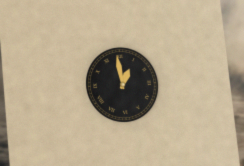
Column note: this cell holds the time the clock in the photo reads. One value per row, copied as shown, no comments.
12:59
